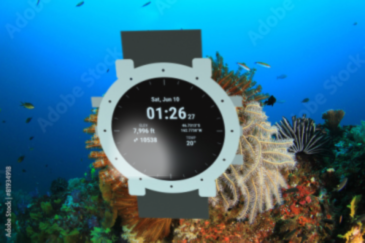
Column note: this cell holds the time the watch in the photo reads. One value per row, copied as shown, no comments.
1:26
